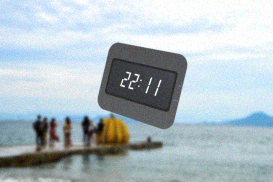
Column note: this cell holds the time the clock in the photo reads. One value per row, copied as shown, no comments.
22:11
